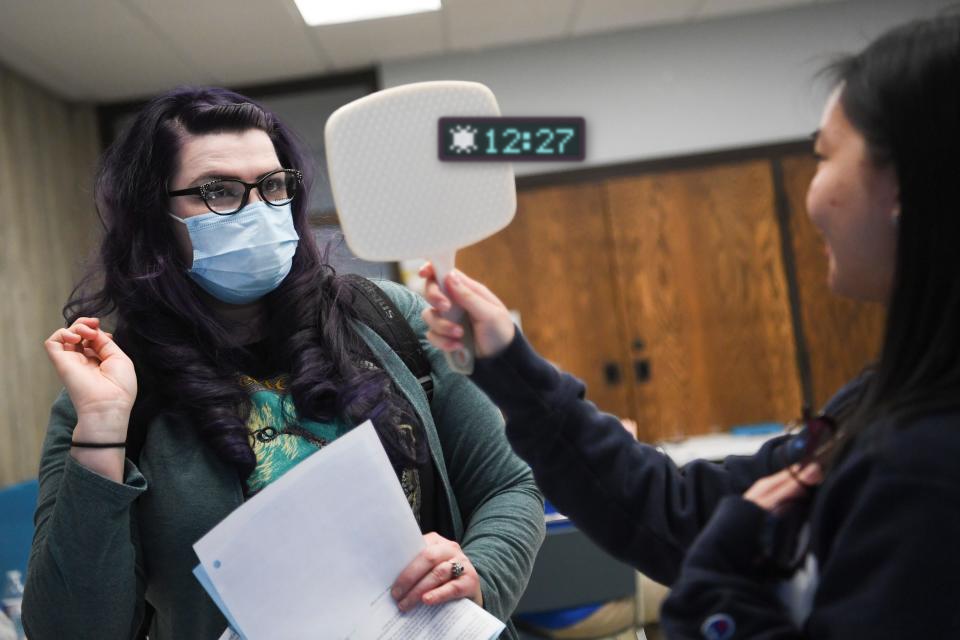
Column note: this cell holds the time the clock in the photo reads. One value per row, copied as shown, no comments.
12:27
